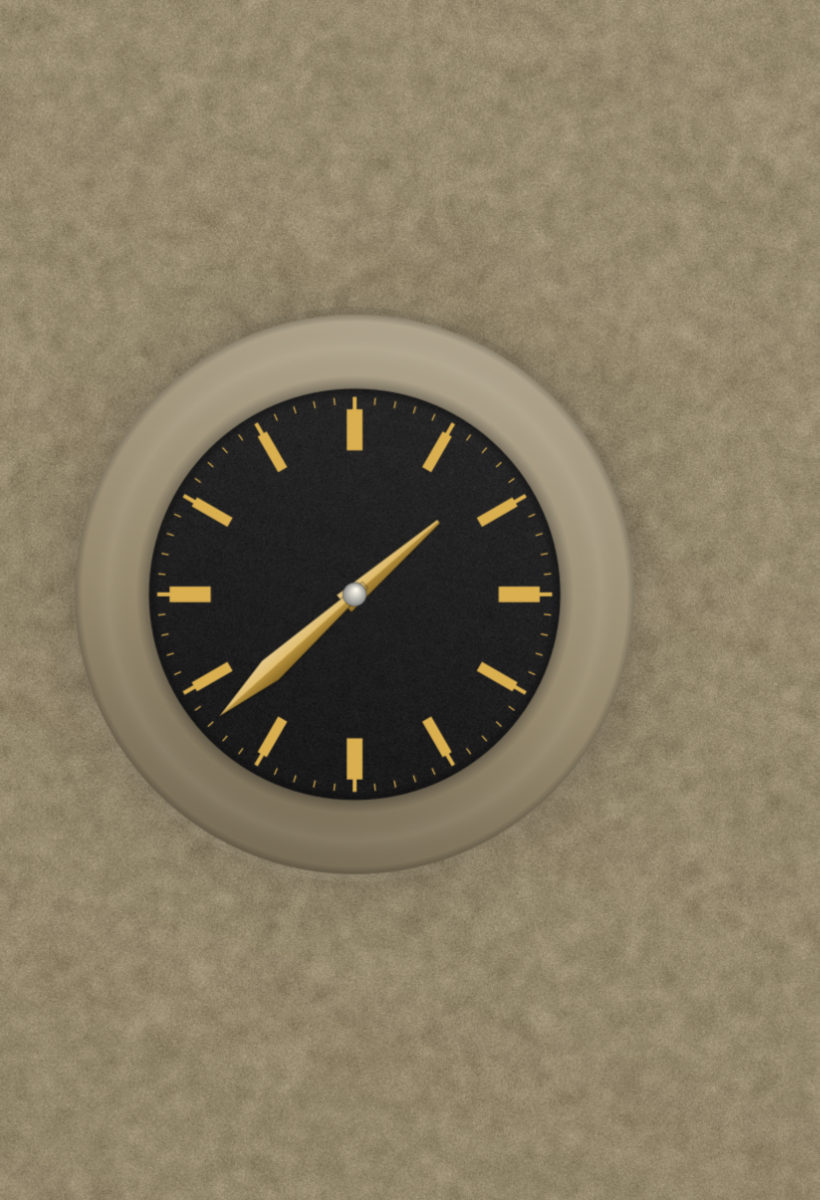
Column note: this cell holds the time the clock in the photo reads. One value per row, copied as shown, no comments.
1:38
